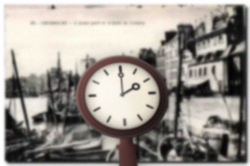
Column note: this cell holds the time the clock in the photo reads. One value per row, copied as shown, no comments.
2:00
